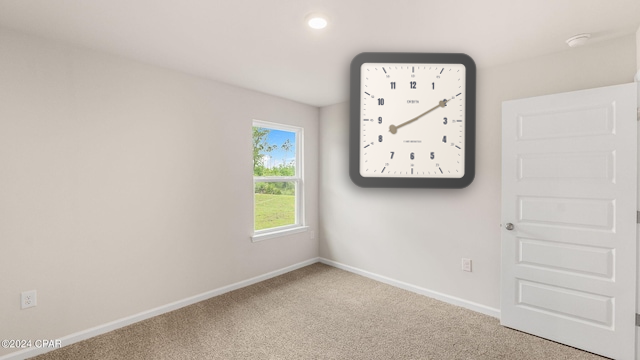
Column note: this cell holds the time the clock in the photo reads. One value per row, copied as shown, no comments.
8:10
